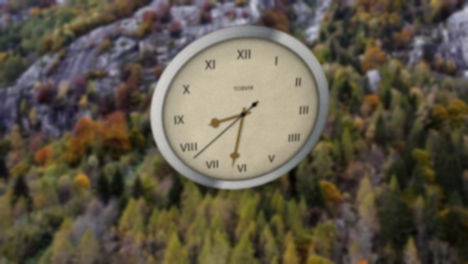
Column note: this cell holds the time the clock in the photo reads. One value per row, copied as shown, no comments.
8:31:38
